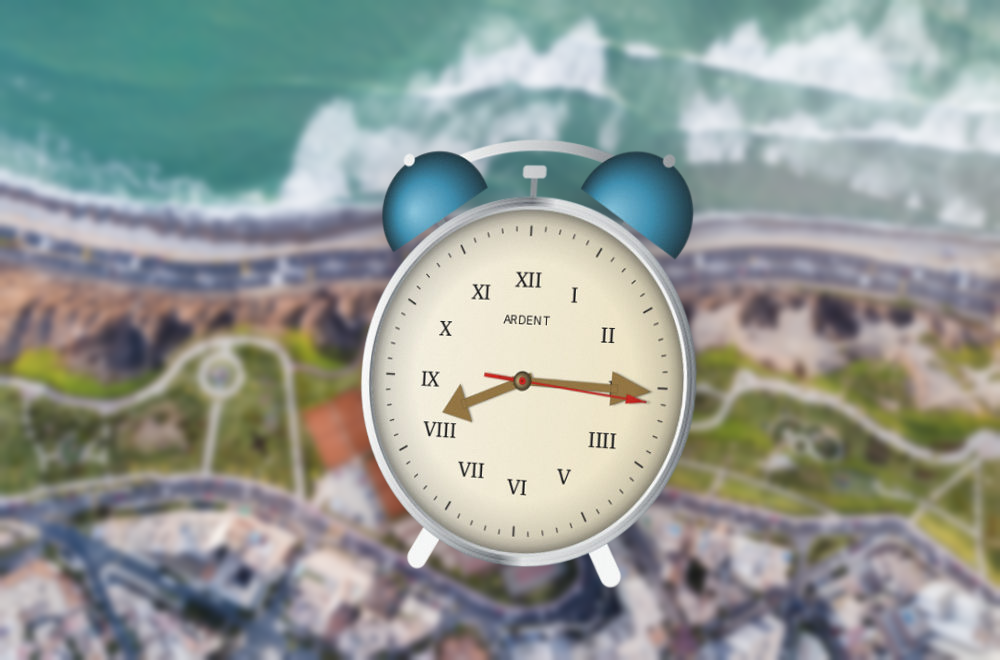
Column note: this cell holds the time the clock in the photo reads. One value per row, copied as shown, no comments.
8:15:16
